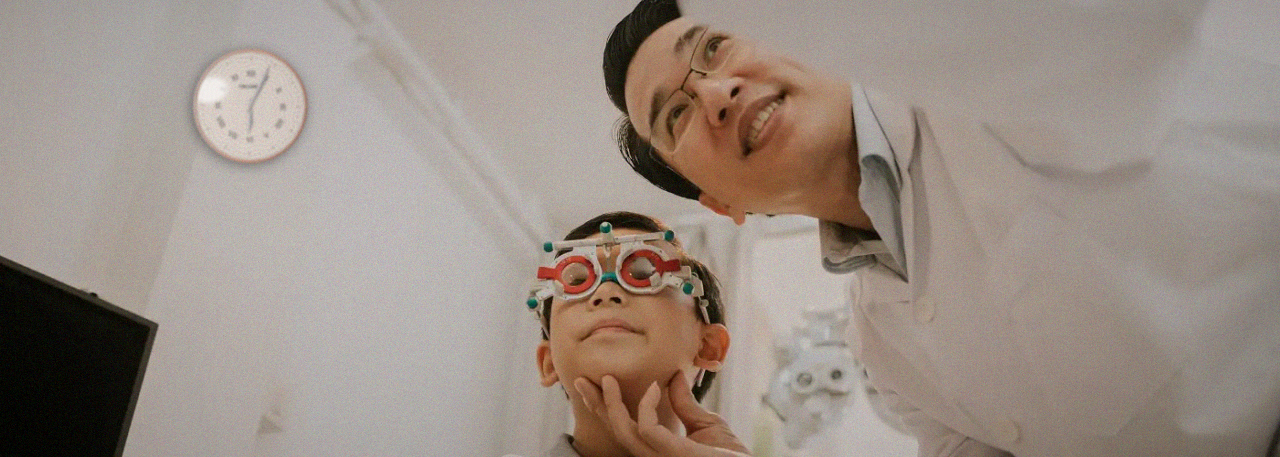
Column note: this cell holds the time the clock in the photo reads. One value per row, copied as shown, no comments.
6:04
